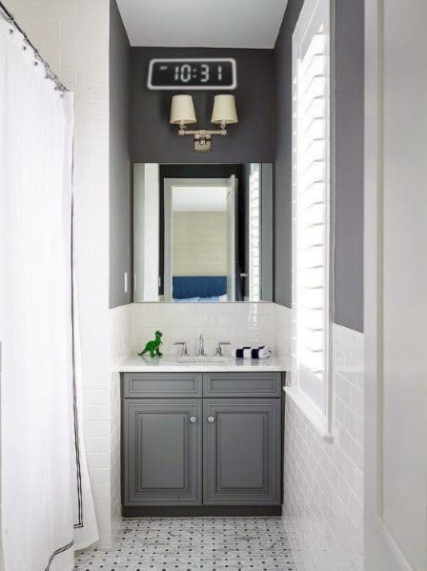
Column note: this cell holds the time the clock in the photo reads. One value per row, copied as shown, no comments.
10:31
